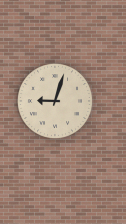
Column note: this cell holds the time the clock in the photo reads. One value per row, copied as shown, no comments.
9:03
